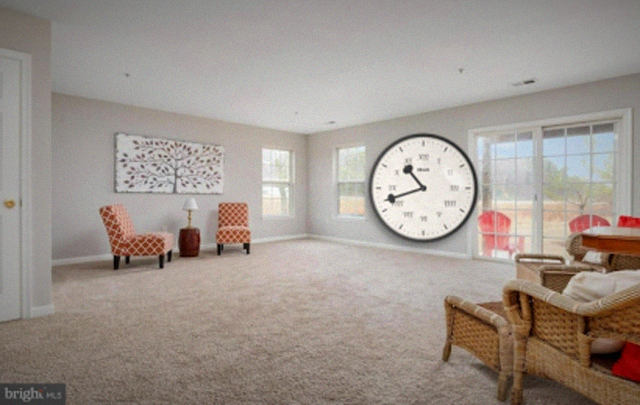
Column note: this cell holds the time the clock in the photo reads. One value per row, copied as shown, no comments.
10:42
